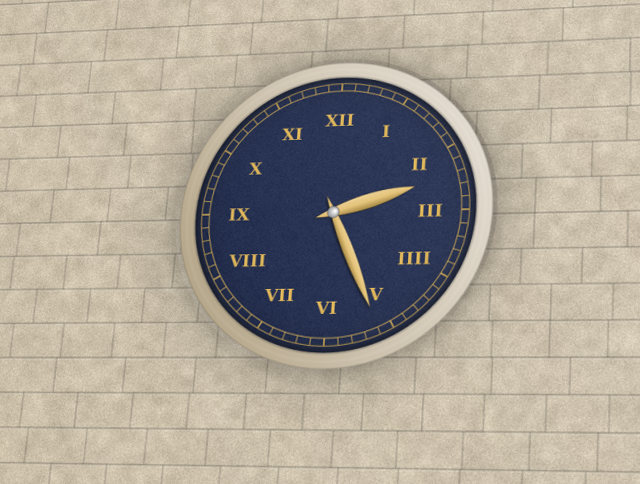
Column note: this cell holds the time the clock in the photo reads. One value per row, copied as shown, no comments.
2:26
